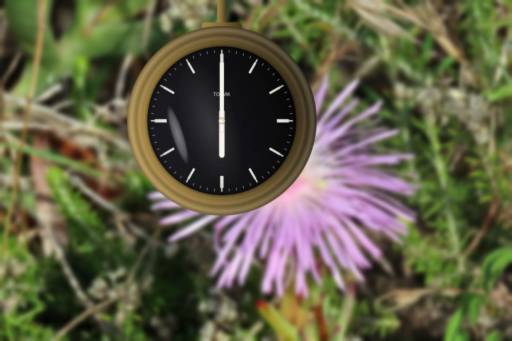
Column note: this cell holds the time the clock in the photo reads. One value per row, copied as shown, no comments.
6:00
